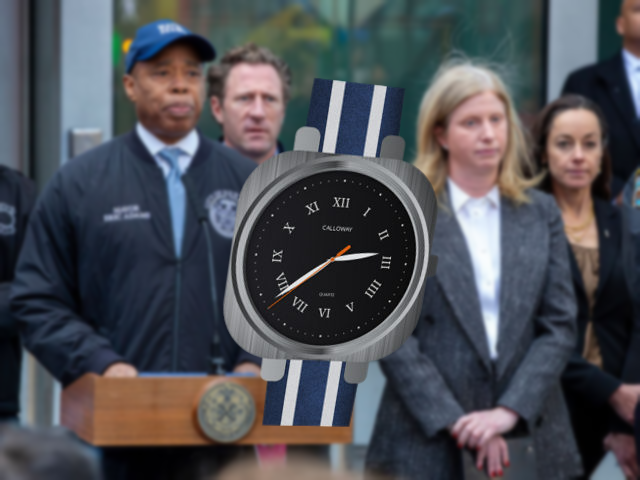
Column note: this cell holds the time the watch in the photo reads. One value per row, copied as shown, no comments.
2:38:38
